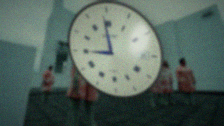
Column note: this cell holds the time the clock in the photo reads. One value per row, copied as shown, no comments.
8:59
